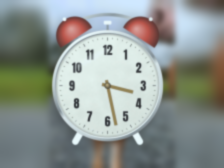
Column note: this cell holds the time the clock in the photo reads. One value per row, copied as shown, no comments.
3:28
